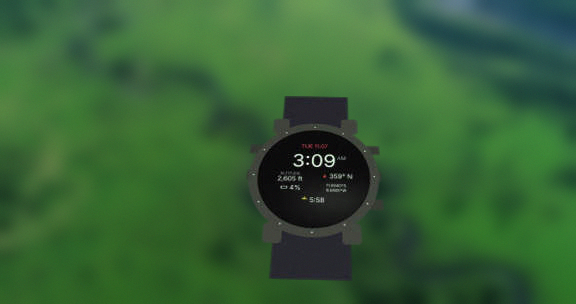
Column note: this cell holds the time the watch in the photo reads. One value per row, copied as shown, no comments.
3:09
